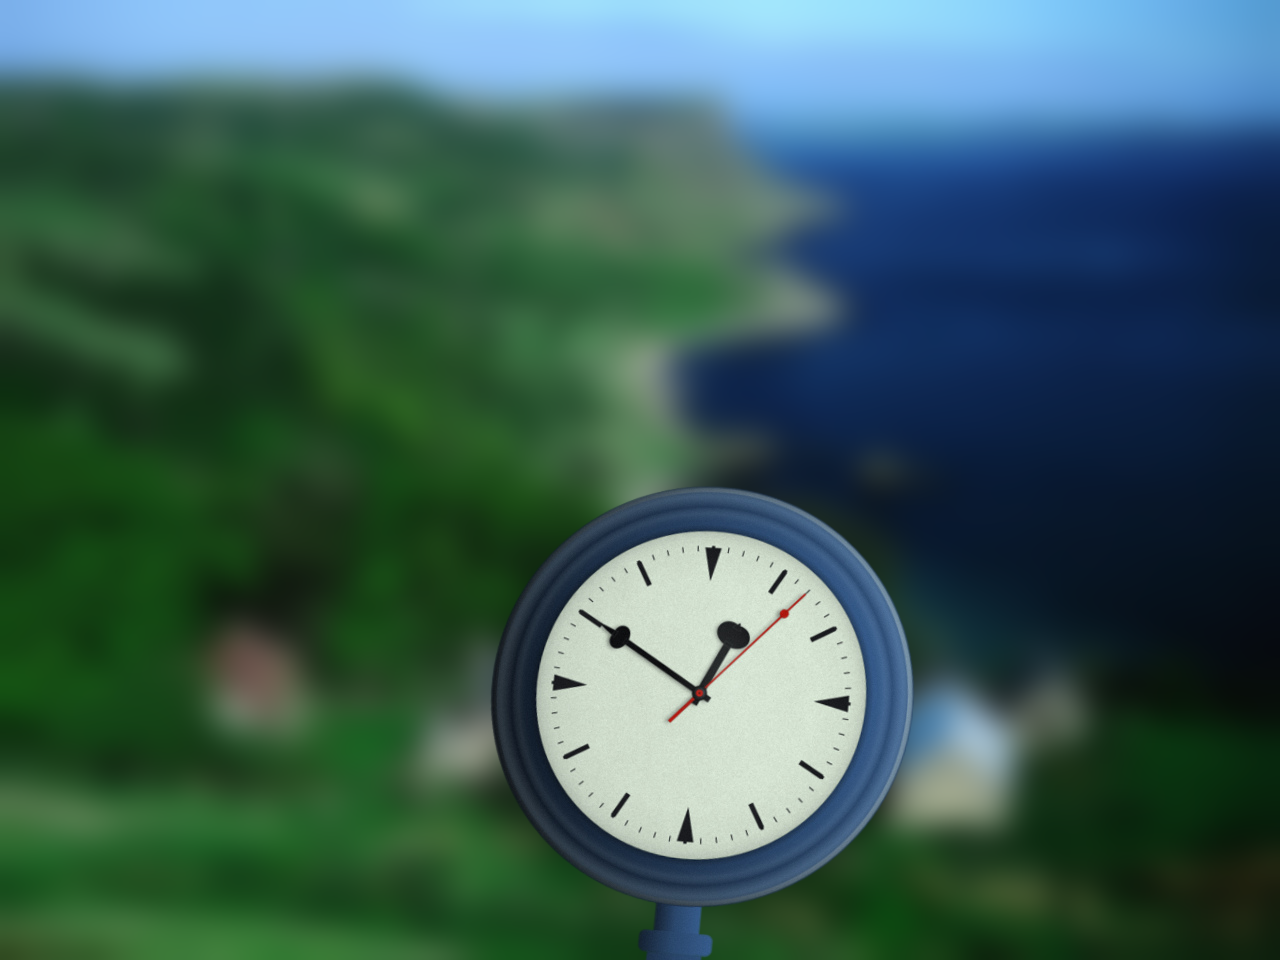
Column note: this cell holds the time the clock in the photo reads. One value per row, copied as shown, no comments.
12:50:07
